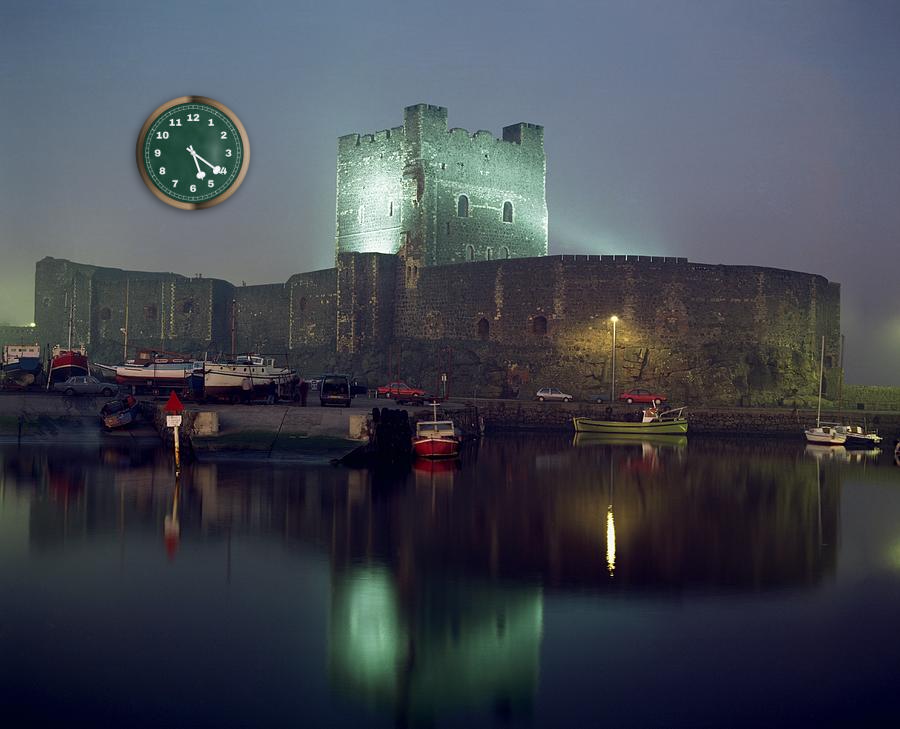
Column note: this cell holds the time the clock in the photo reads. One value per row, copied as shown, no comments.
5:21
